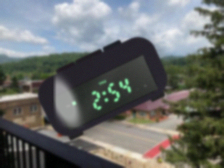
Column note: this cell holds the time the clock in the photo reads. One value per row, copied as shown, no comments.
2:54
